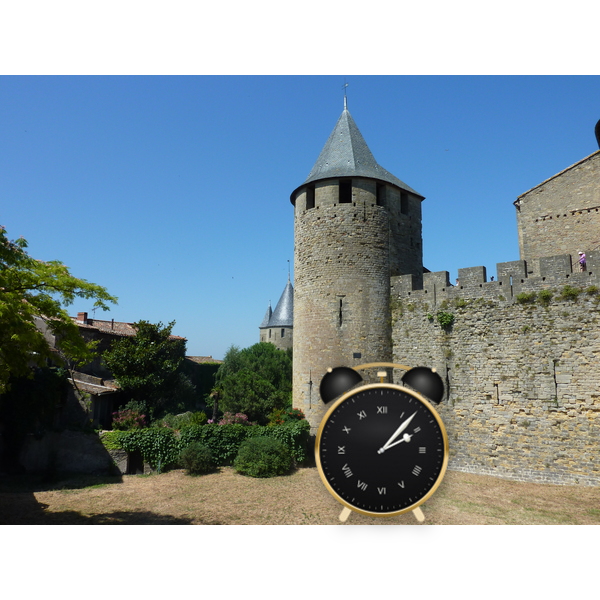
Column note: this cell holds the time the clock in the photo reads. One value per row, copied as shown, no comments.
2:07
